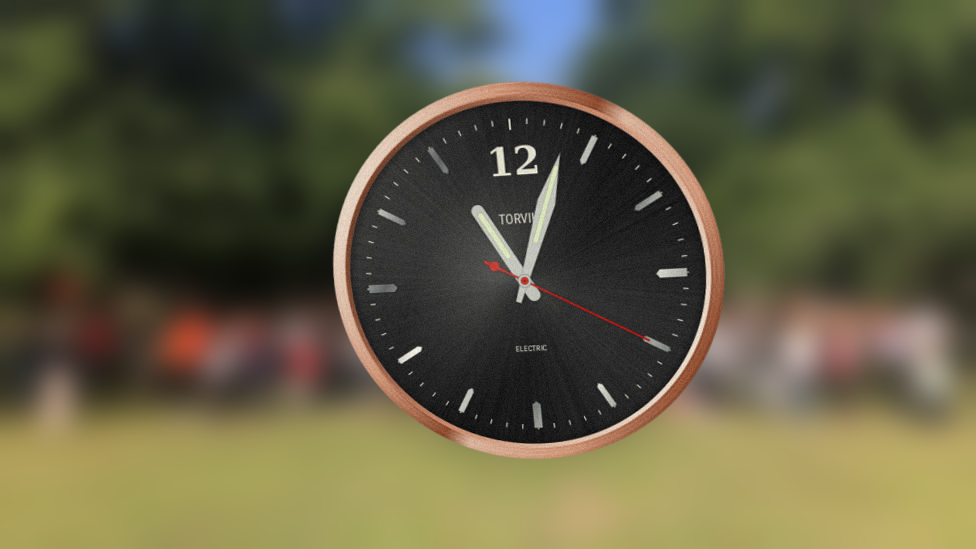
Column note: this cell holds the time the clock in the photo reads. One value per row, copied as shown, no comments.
11:03:20
